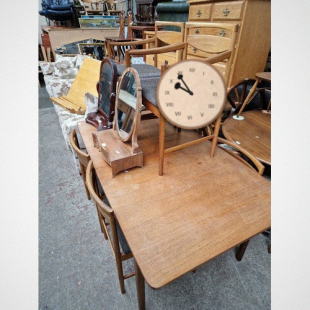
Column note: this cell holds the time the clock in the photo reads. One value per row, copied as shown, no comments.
9:54
